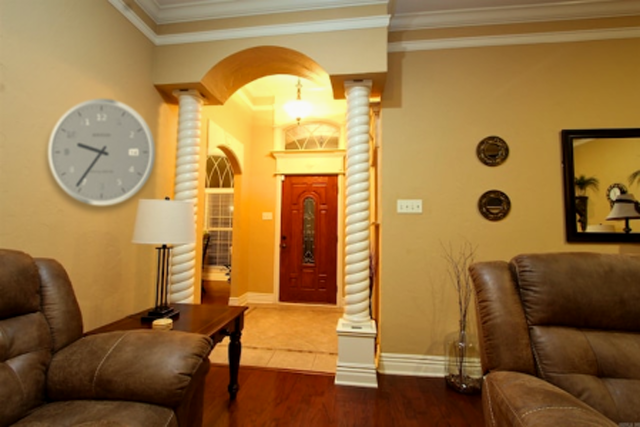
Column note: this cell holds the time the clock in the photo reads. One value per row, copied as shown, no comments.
9:36
